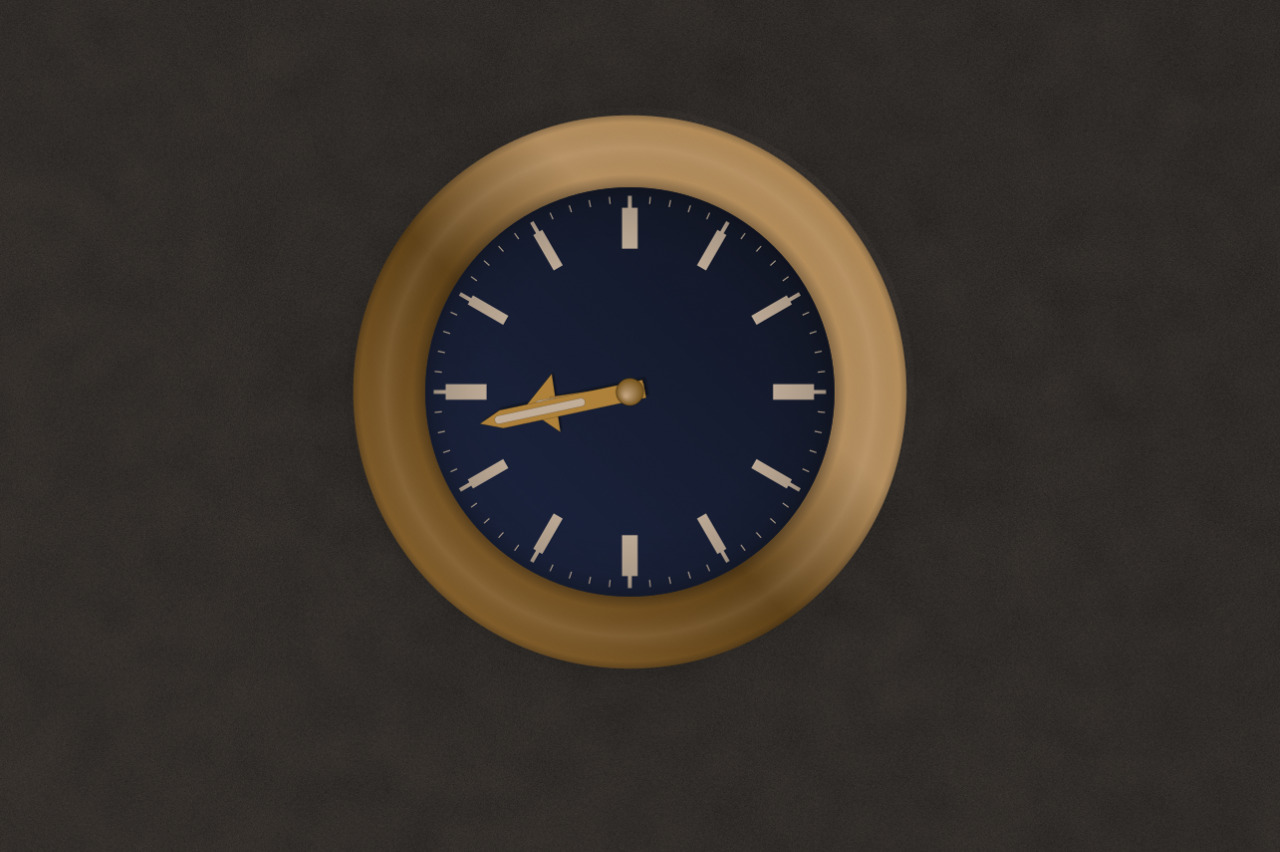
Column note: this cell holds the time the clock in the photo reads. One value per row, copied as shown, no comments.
8:43
